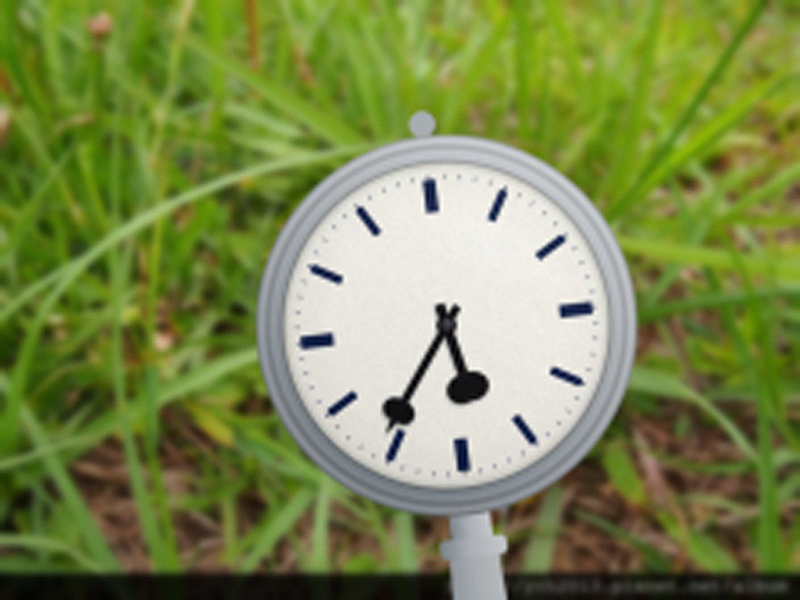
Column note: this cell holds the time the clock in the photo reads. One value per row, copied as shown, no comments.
5:36
